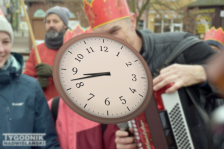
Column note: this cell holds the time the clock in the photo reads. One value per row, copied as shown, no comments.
8:42
